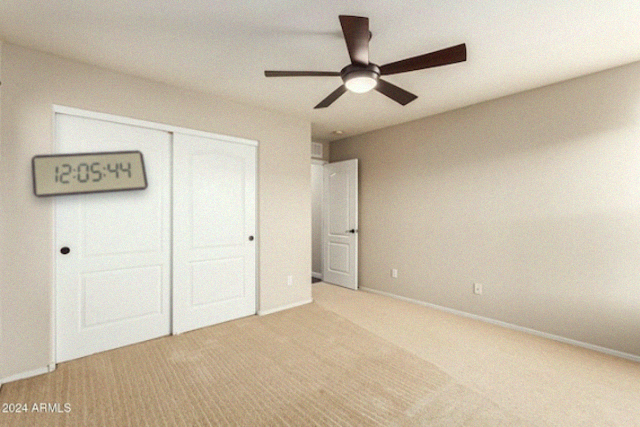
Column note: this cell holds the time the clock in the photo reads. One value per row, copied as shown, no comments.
12:05:44
